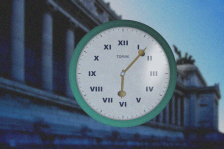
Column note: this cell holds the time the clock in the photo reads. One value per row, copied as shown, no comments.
6:07
